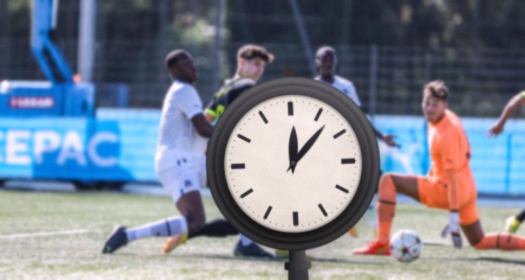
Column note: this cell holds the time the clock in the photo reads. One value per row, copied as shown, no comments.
12:07
